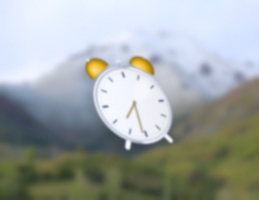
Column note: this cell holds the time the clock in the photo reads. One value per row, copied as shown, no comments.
7:31
